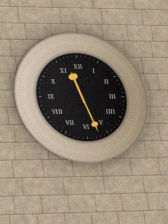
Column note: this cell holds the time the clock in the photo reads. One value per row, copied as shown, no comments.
11:27
